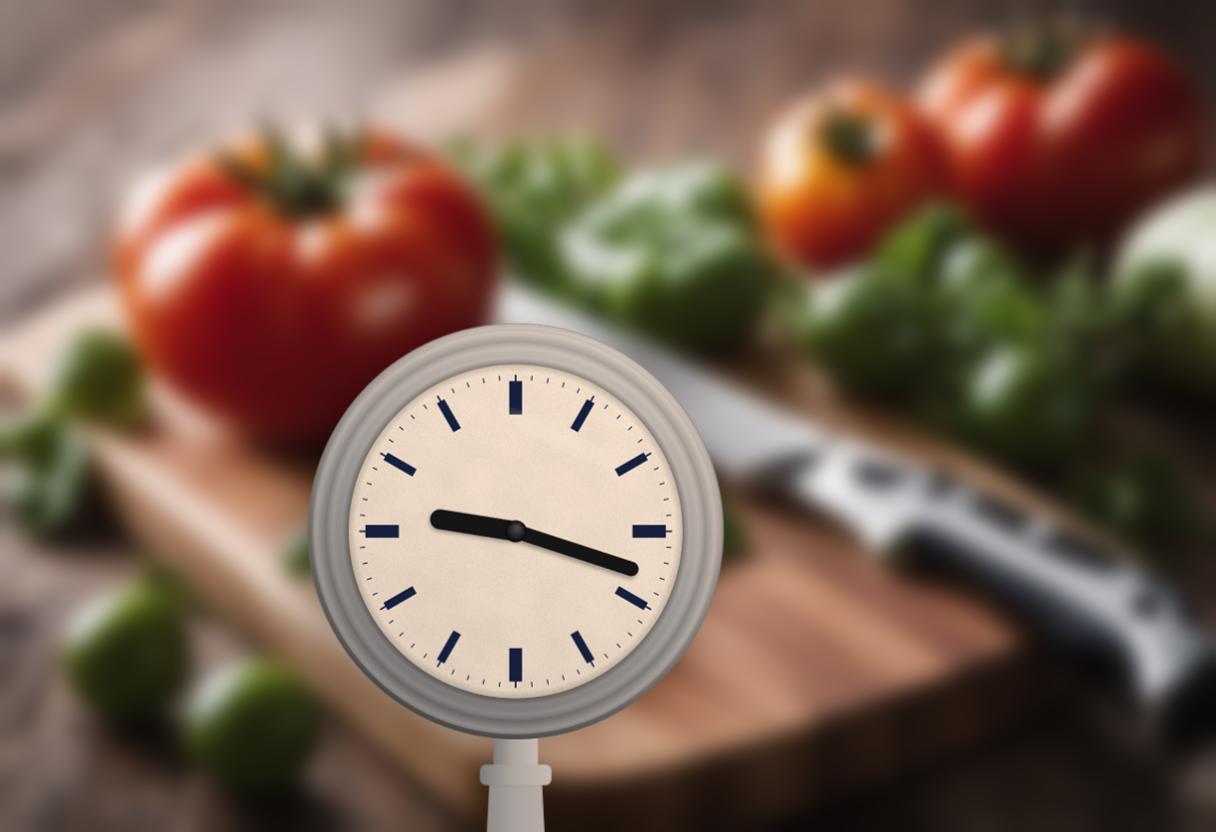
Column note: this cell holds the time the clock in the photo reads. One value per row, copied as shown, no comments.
9:18
